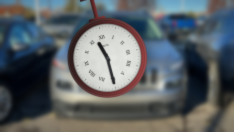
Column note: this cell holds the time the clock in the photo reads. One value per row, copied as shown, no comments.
11:30
